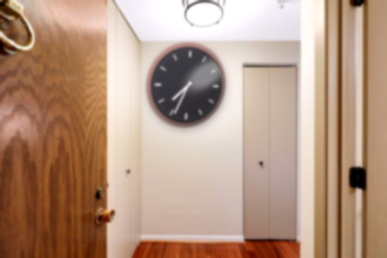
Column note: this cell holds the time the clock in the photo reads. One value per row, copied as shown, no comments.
7:34
